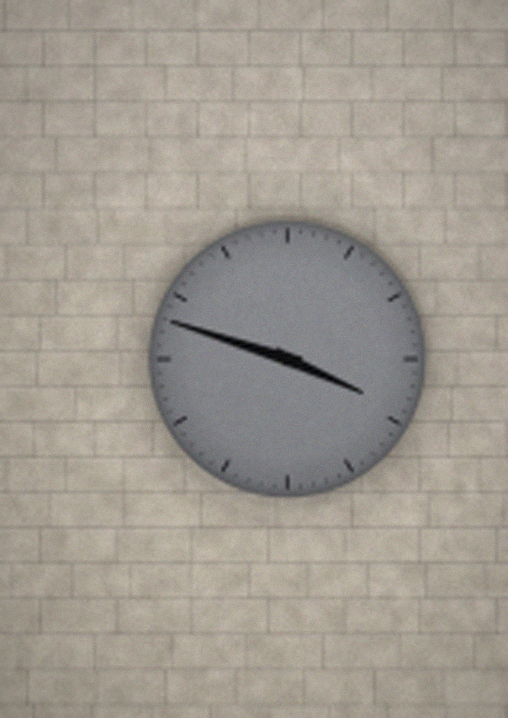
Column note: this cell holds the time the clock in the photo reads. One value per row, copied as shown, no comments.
3:48
